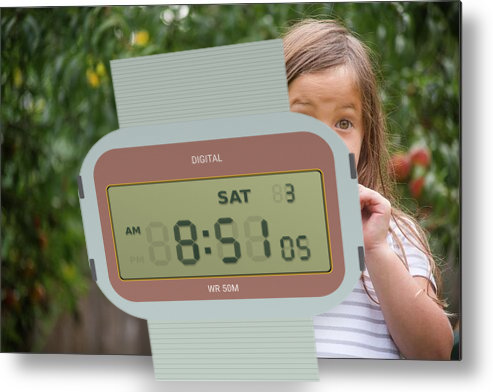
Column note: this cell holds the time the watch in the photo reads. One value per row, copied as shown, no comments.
8:51:05
